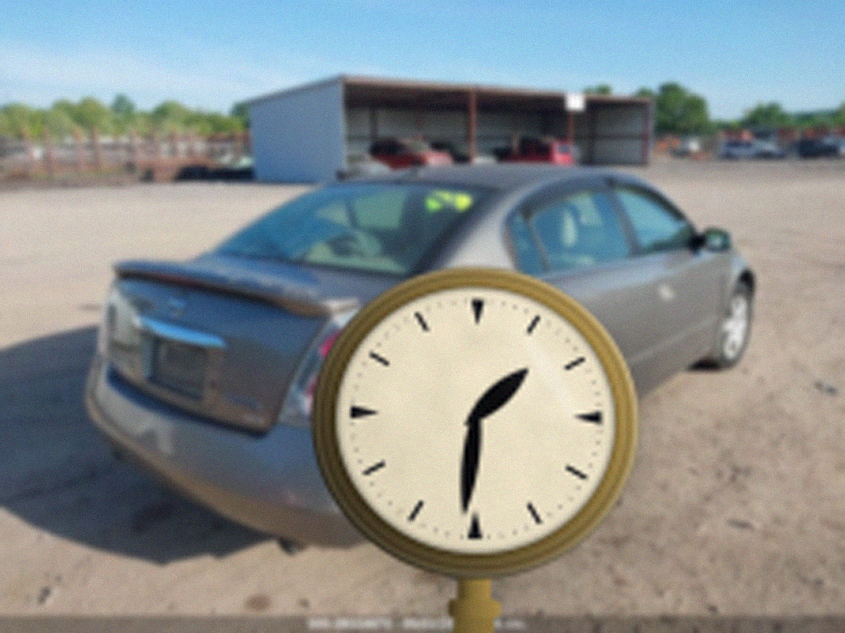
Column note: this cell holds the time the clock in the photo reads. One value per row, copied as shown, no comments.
1:31
